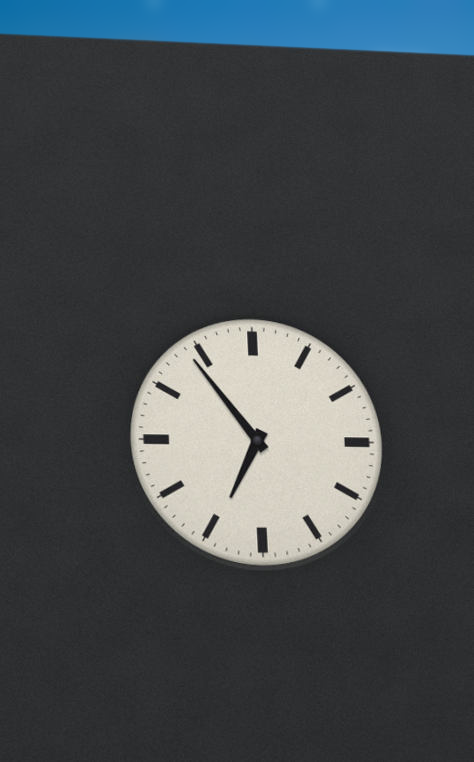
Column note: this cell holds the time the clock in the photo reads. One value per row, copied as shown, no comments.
6:54
